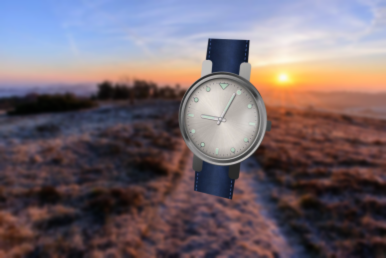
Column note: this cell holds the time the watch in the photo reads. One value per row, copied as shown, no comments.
9:04
